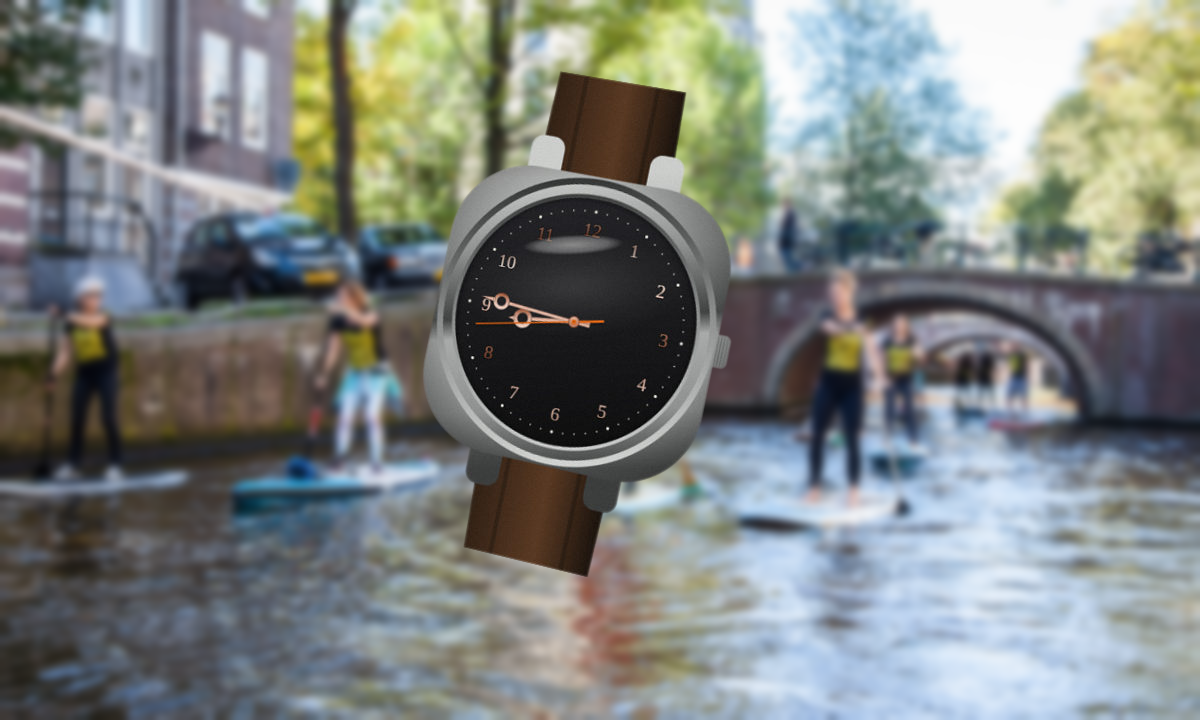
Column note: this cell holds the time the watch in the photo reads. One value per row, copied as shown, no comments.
8:45:43
